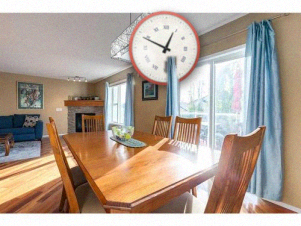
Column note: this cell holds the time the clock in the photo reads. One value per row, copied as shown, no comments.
12:49
